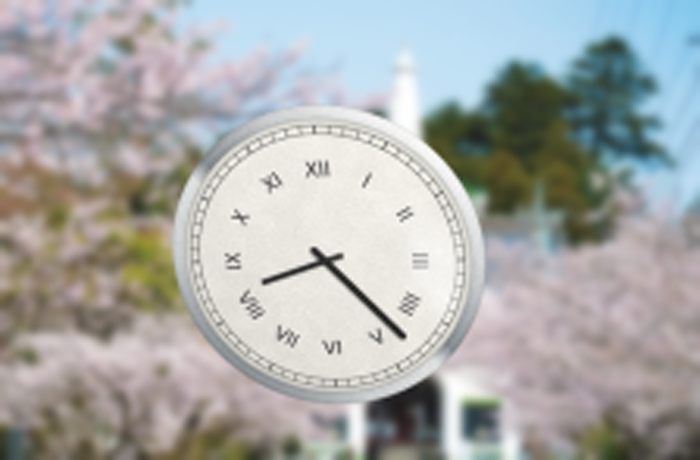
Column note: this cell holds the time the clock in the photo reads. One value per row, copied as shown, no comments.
8:23
